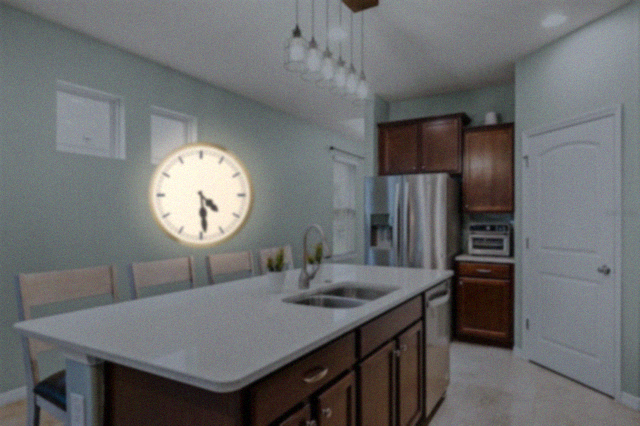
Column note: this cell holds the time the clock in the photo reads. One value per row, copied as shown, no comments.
4:29
